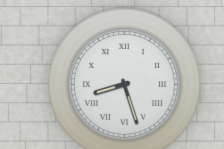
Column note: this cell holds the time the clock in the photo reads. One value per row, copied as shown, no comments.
8:27
